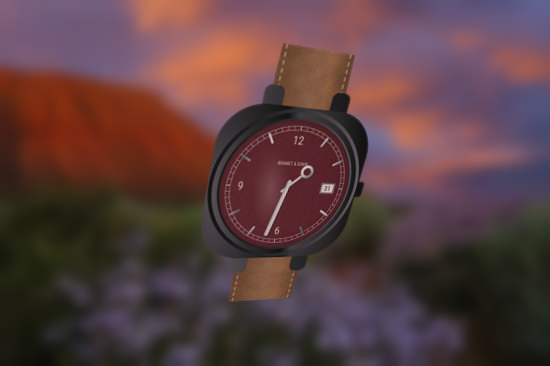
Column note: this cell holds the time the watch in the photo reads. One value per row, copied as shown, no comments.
1:32
